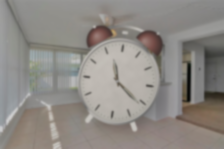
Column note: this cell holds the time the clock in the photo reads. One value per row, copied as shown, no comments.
11:21
